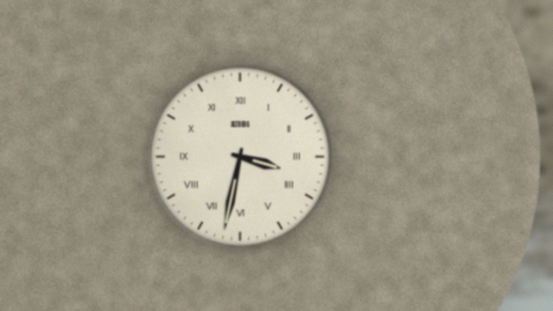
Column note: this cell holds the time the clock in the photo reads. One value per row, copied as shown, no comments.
3:32
